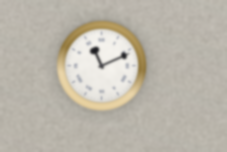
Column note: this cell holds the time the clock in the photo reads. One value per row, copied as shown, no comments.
11:11
